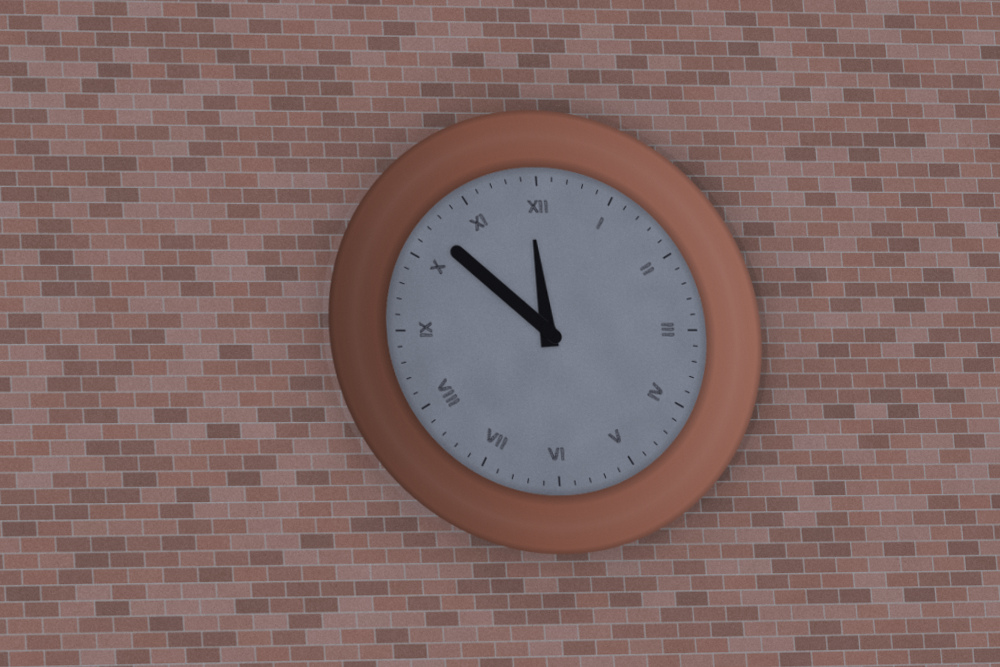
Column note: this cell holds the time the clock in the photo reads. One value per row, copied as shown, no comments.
11:52
